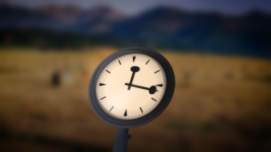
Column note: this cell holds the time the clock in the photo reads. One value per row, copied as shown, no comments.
12:17
